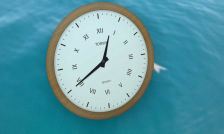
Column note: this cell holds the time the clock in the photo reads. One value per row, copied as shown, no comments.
12:40
